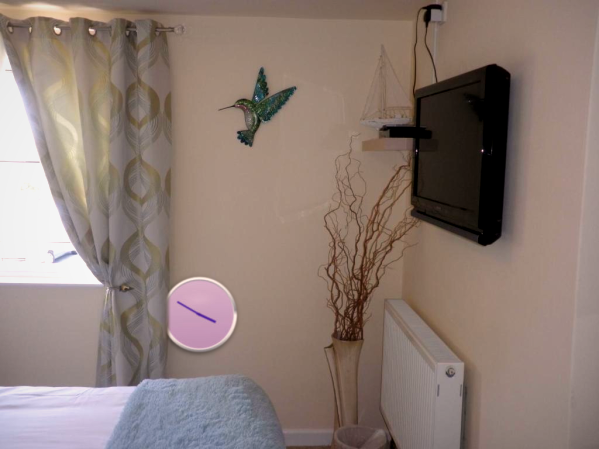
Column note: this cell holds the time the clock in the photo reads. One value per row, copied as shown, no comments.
3:50
